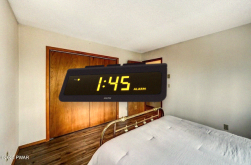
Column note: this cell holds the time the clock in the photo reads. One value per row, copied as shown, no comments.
1:45
